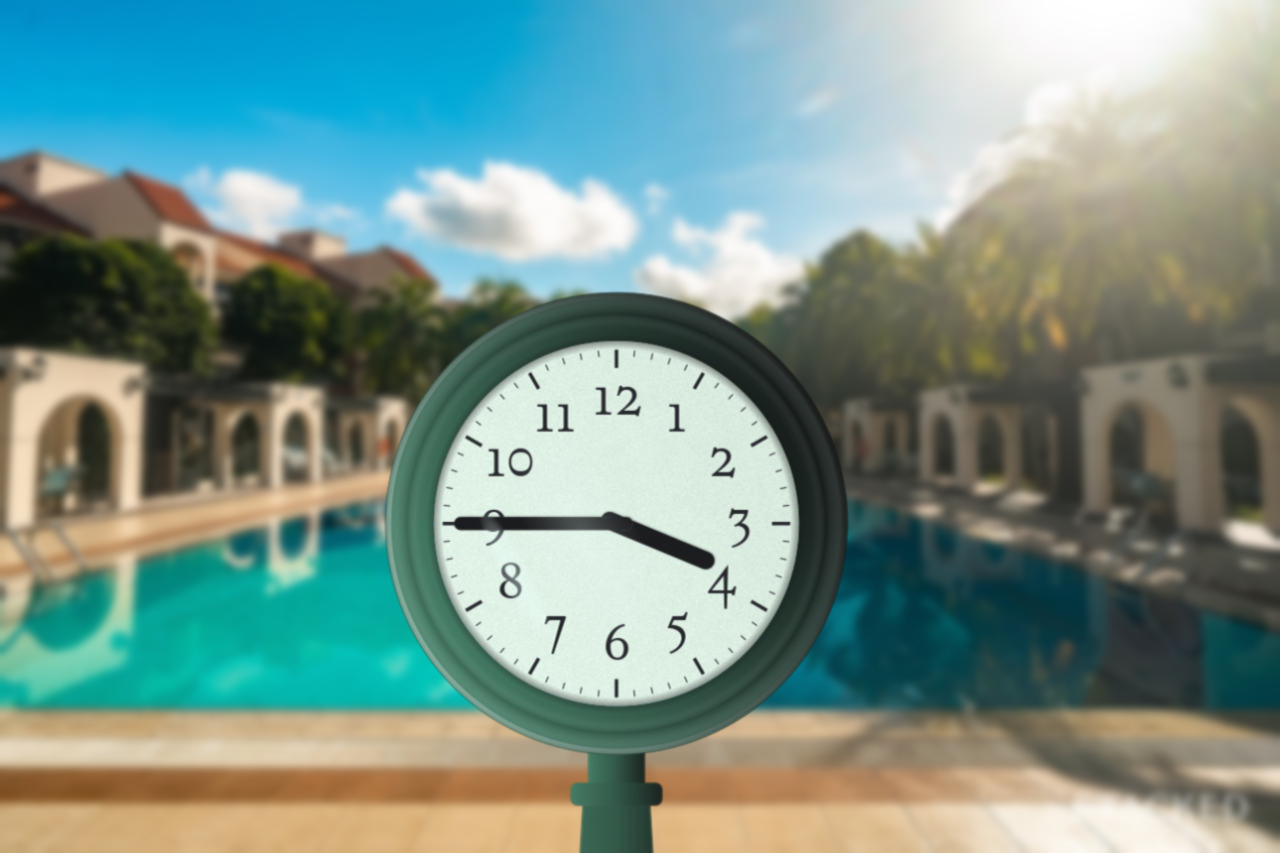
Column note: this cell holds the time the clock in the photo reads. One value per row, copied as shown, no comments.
3:45
